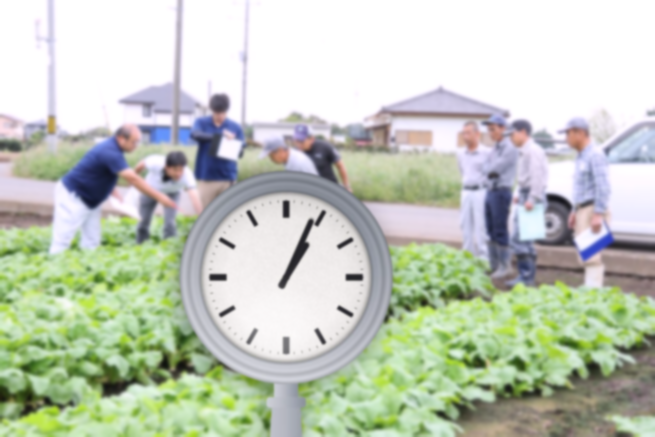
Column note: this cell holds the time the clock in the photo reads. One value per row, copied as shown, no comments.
1:04
